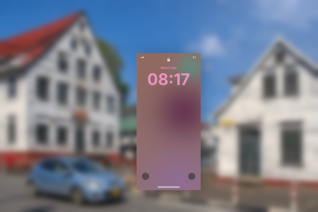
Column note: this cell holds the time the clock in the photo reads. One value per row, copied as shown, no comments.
8:17
